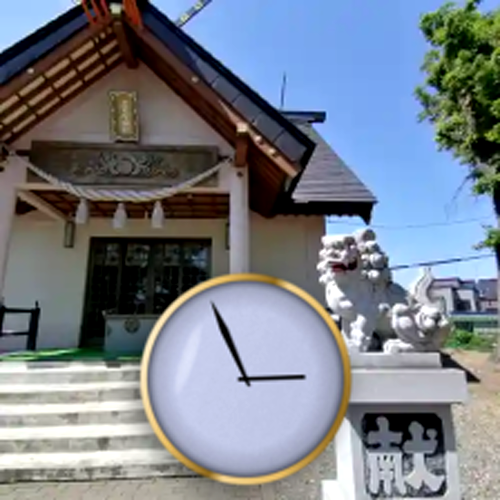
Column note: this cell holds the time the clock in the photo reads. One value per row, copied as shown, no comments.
2:56
